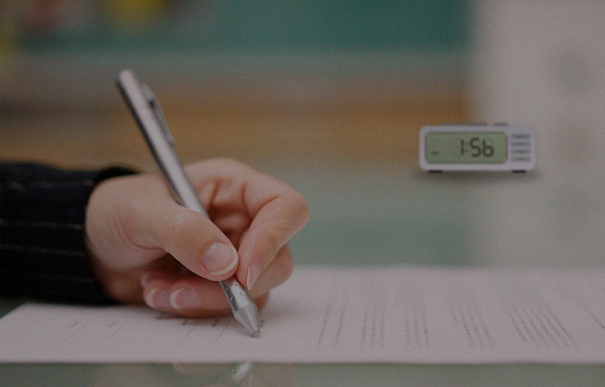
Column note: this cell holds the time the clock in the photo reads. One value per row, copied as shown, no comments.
1:56
